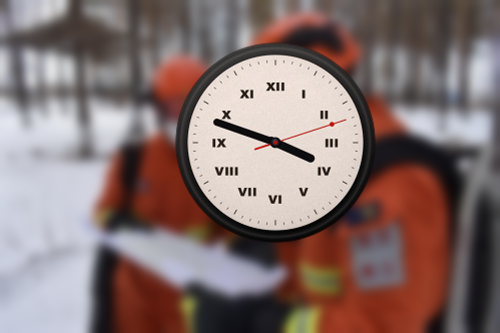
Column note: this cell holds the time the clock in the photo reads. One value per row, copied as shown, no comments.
3:48:12
